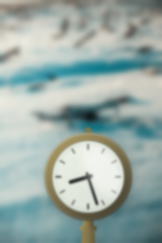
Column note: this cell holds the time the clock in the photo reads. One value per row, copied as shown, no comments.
8:27
